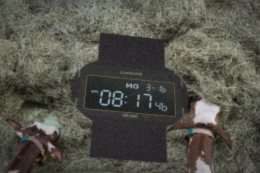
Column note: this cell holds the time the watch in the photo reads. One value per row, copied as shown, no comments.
8:17:46
